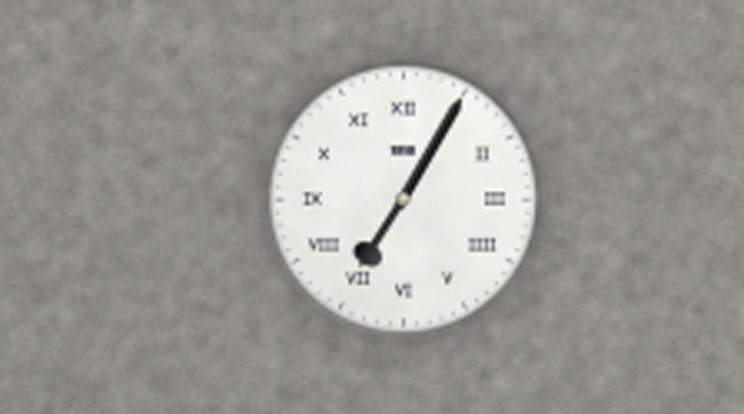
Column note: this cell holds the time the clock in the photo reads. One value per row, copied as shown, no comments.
7:05
